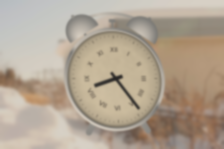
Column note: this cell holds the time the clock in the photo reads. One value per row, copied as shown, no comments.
8:24
